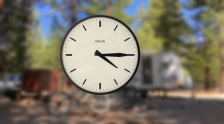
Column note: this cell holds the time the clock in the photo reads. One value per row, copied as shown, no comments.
4:15
